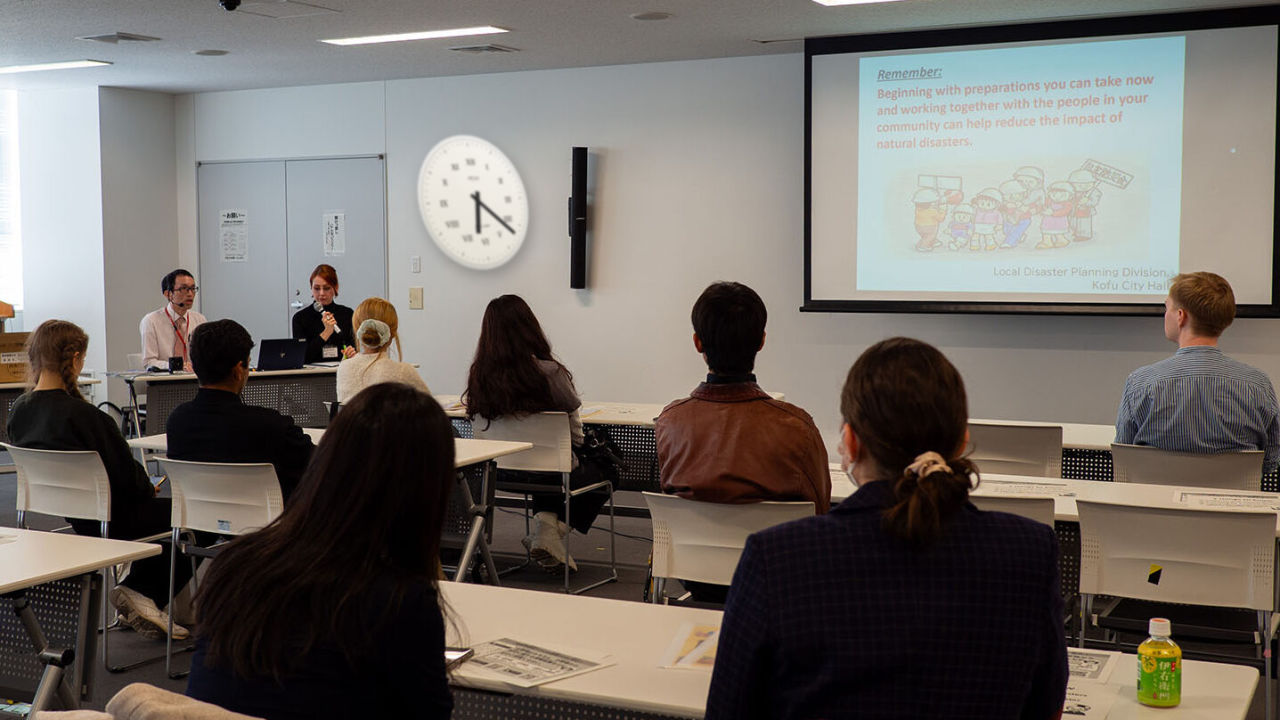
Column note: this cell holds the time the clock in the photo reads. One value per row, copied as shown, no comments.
6:22
